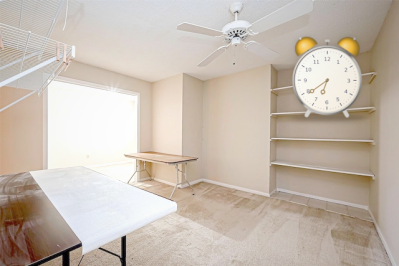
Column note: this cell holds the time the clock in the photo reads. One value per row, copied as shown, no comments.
6:39
